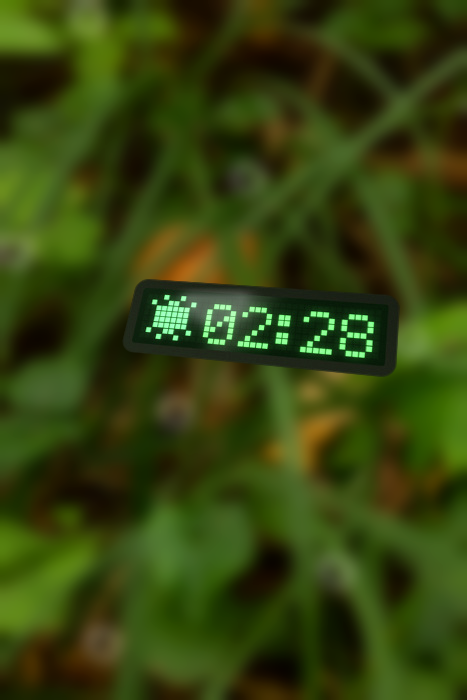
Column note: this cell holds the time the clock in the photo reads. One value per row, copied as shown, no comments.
2:28
